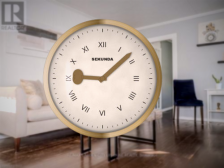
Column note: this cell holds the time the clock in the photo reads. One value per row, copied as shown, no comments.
9:08
